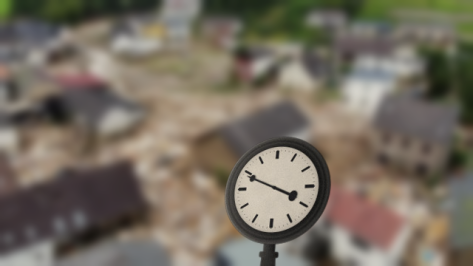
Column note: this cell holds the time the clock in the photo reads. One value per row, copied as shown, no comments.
3:49
